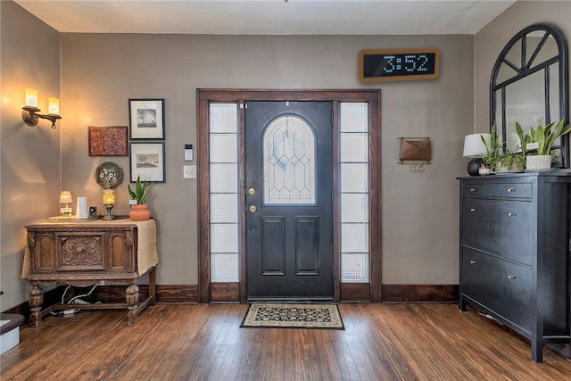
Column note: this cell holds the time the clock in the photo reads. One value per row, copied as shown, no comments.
3:52
